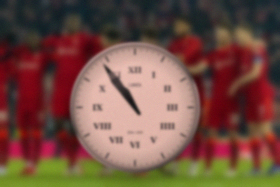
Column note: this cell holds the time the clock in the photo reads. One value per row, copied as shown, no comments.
10:54
